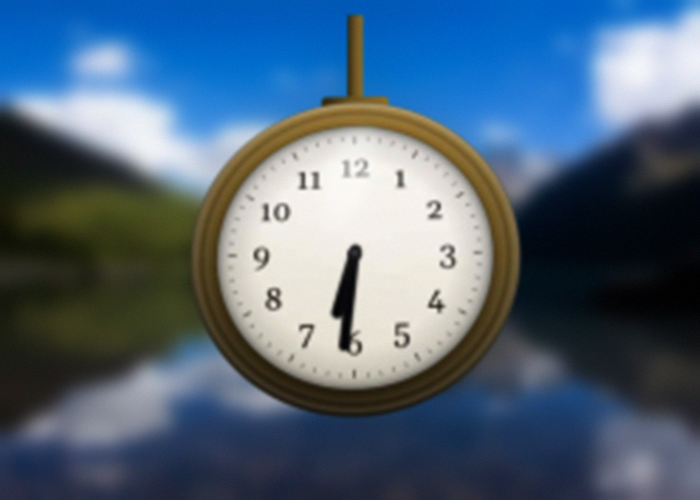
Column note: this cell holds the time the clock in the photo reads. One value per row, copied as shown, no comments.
6:31
